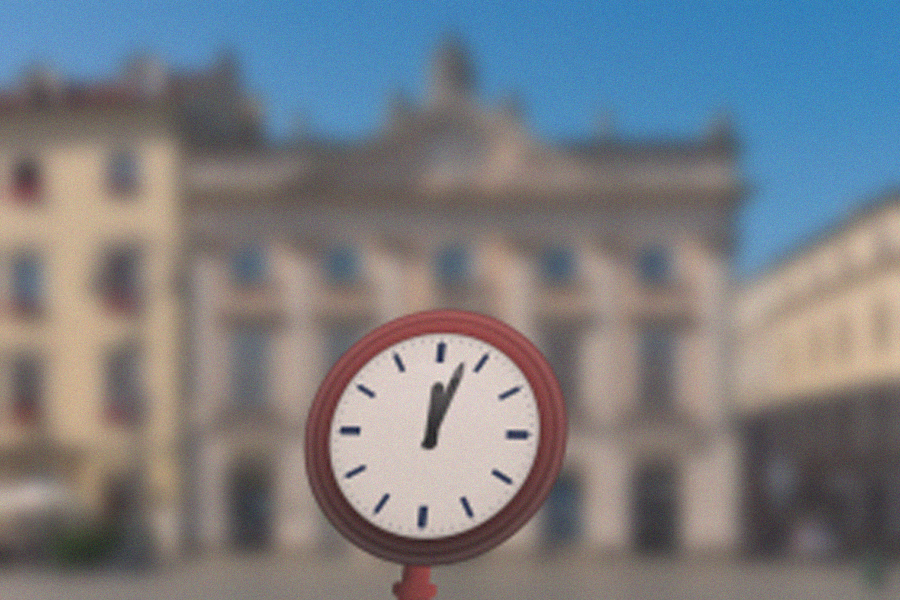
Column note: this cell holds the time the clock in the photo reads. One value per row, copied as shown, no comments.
12:03
